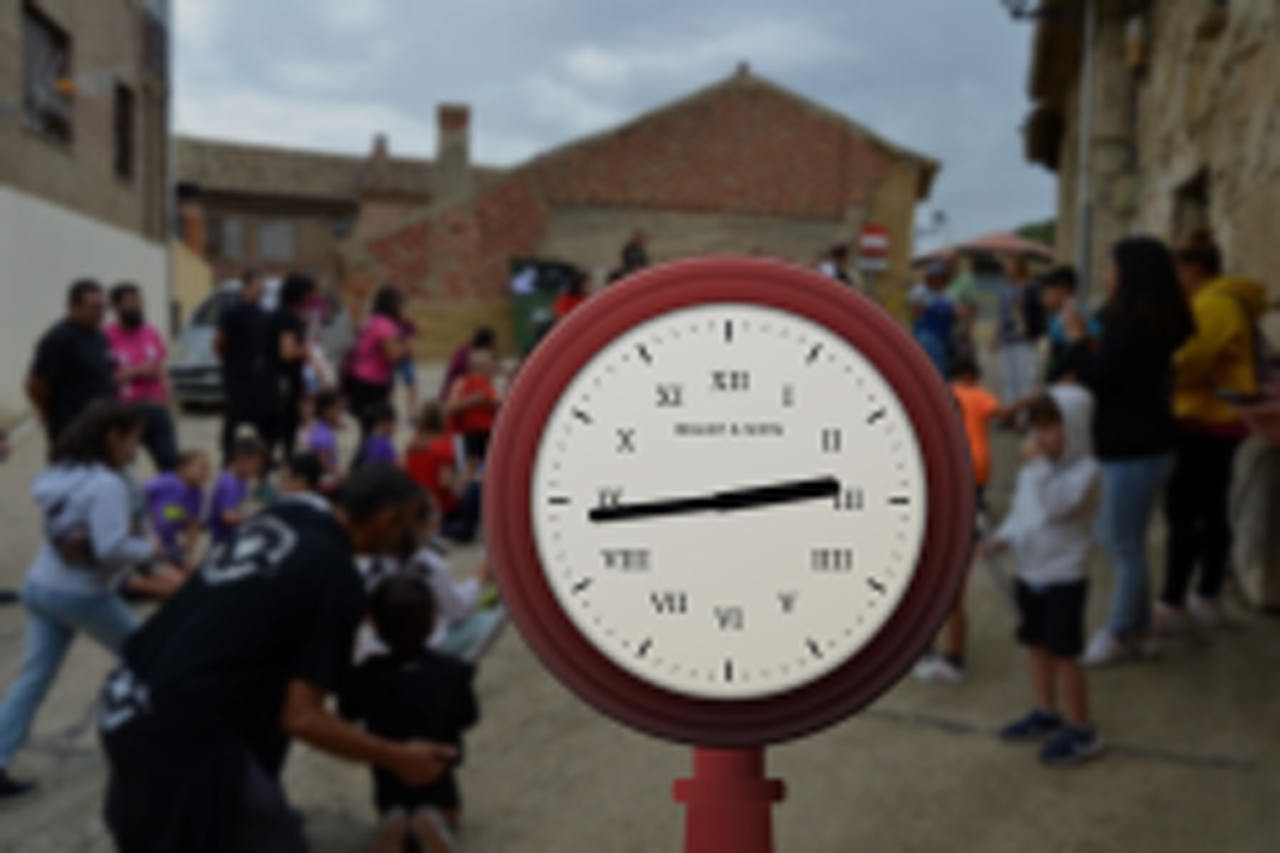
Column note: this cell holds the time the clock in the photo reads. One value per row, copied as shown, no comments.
2:44
